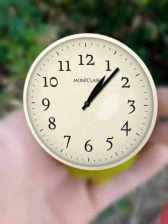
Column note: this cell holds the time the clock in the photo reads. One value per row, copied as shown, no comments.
1:07
